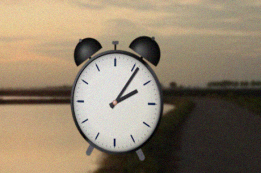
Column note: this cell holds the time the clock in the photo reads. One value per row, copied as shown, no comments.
2:06
